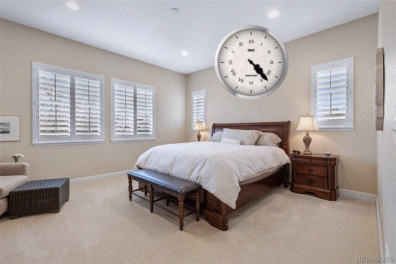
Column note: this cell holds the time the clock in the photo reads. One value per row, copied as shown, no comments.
4:23
